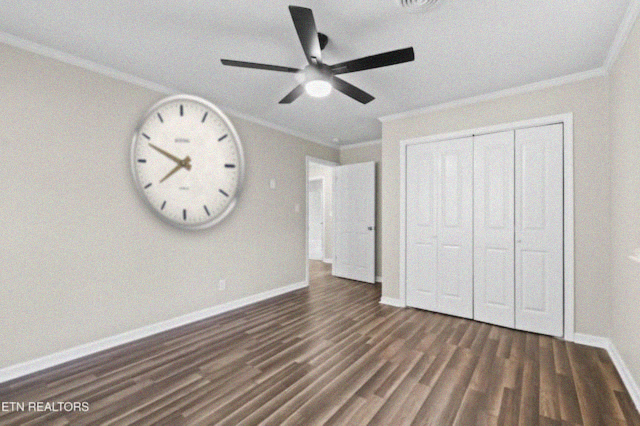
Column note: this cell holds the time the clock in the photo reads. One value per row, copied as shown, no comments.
7:49
